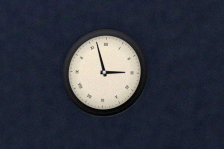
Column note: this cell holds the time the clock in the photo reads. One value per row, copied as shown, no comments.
2:57
